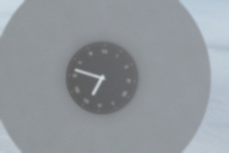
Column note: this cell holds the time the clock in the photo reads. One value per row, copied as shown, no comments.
6:47
